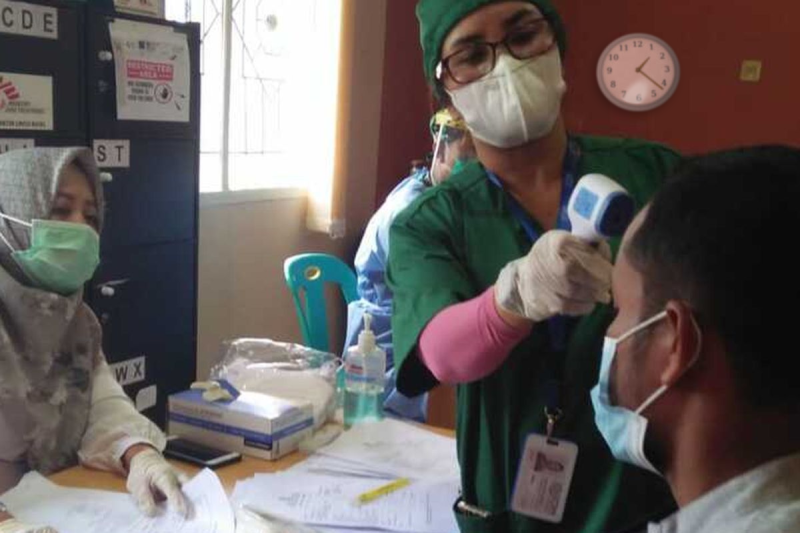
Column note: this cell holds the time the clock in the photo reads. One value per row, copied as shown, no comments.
1:22
